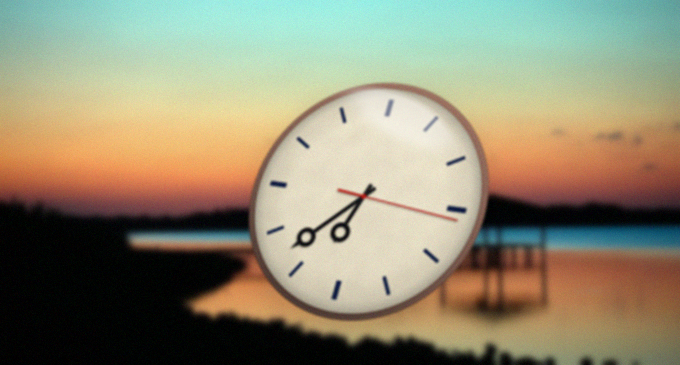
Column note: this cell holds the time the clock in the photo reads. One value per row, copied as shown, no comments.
6:37:16
